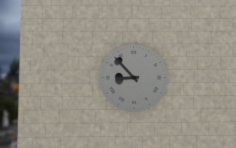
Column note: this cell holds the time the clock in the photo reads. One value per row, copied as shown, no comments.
8:53
